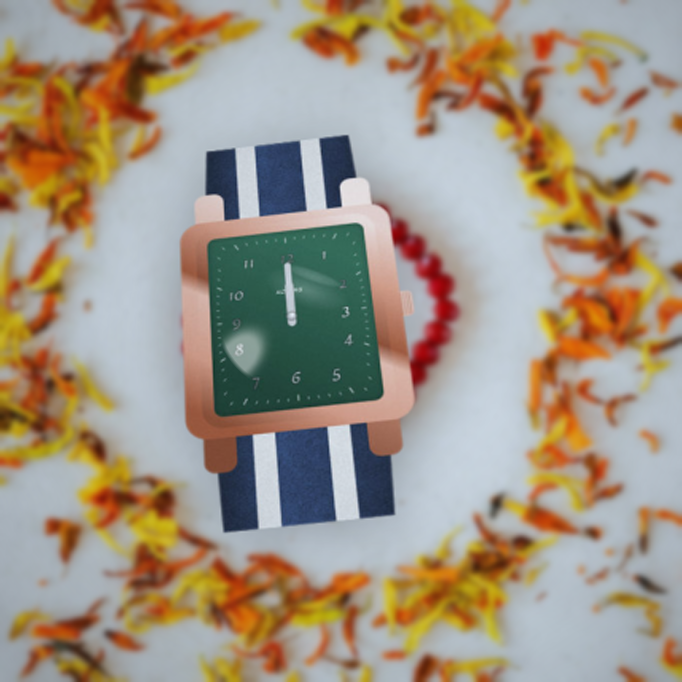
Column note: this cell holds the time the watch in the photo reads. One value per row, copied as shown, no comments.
12:00
